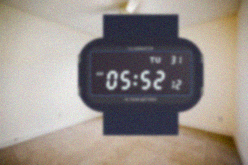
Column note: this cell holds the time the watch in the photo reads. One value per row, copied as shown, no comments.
5:52
